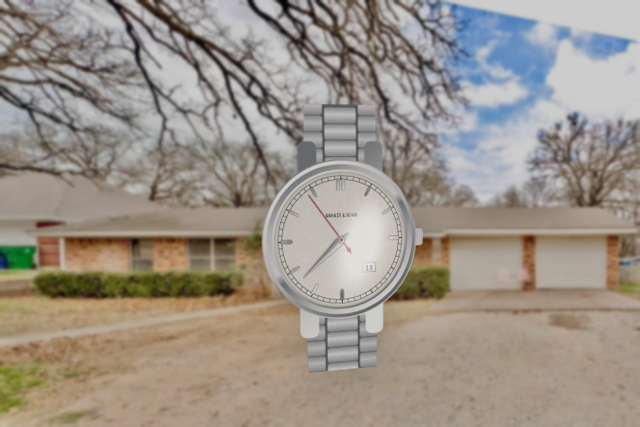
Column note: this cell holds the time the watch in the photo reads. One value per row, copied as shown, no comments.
7:37:54
